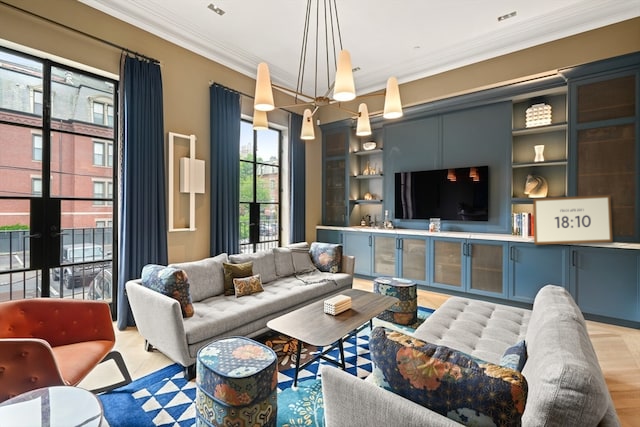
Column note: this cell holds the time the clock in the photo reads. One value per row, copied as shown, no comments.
18:10
